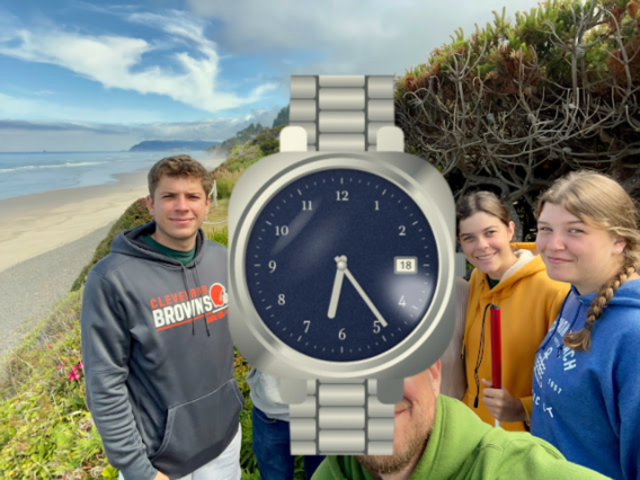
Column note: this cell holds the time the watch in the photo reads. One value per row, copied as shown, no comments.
6:24
